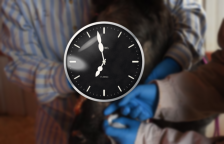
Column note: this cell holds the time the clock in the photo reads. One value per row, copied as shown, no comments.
6:58
